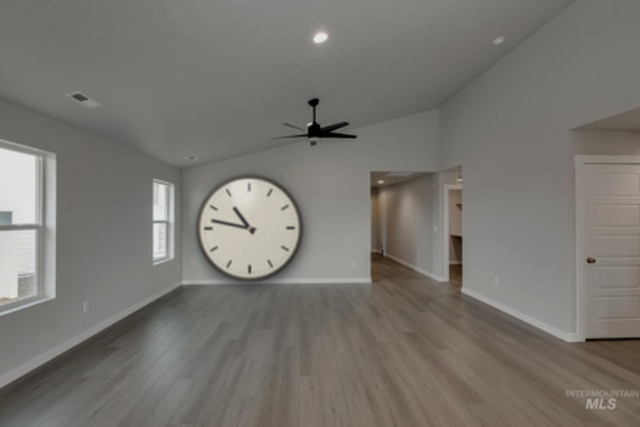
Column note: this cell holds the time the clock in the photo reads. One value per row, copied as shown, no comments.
10:47
